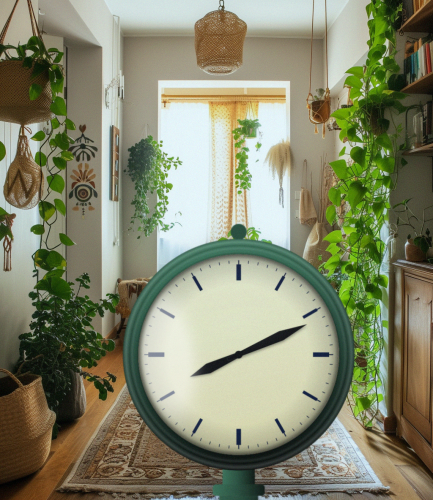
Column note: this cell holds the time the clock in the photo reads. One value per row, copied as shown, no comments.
8:11
